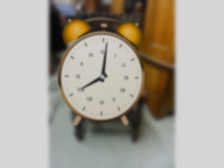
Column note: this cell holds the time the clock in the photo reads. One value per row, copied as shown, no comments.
8:01
